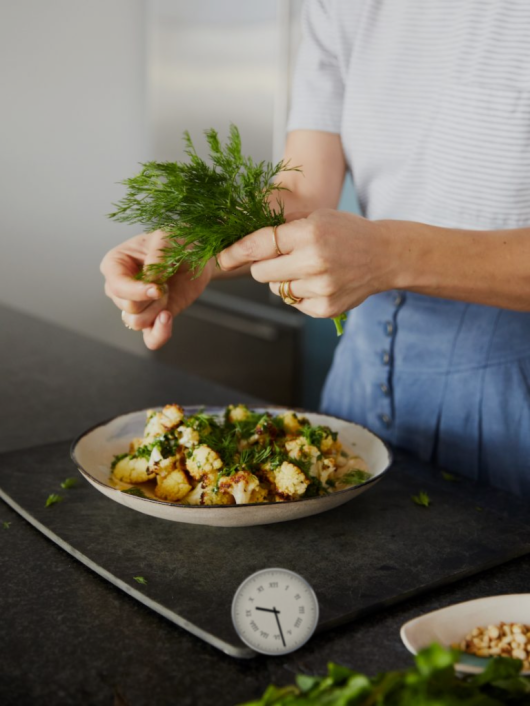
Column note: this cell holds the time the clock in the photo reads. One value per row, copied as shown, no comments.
9:28
